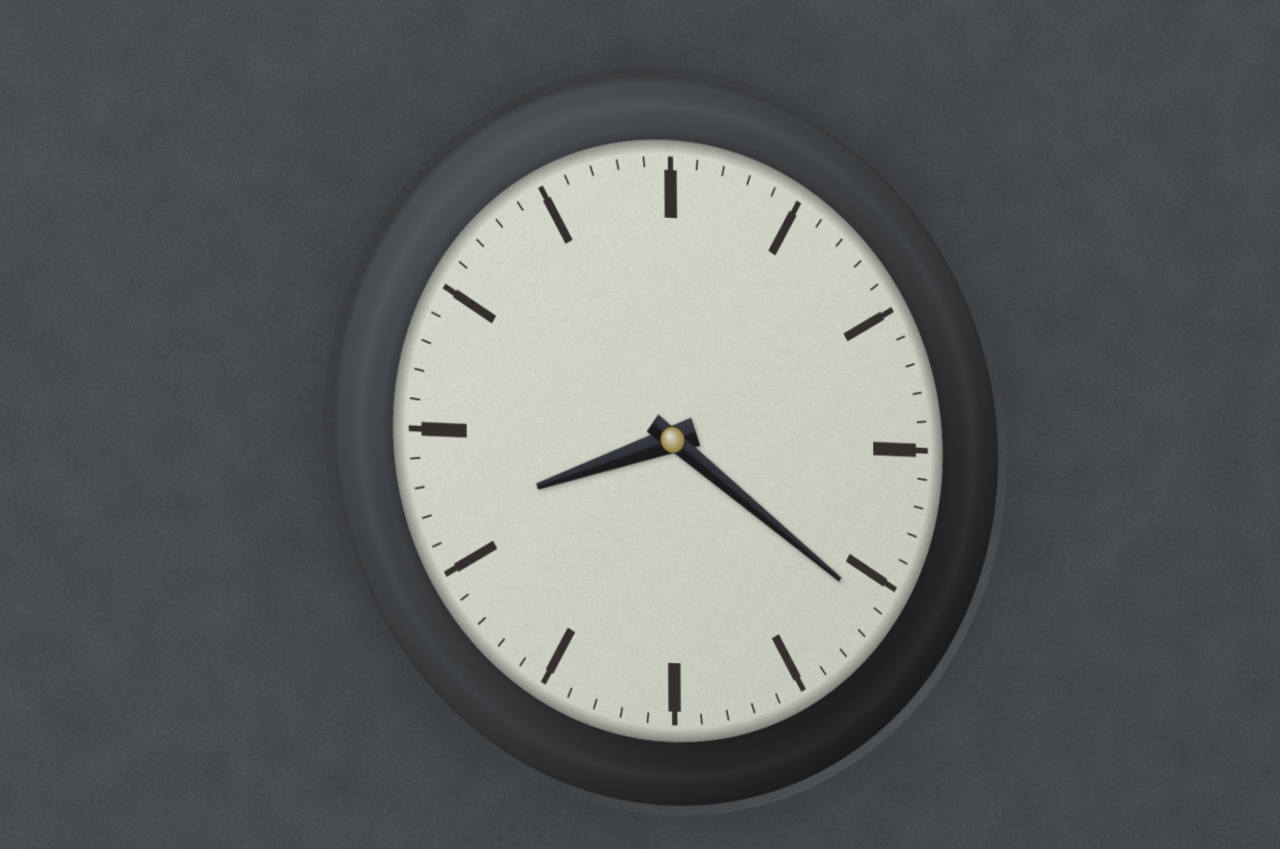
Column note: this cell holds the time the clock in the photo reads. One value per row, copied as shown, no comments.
8:21
